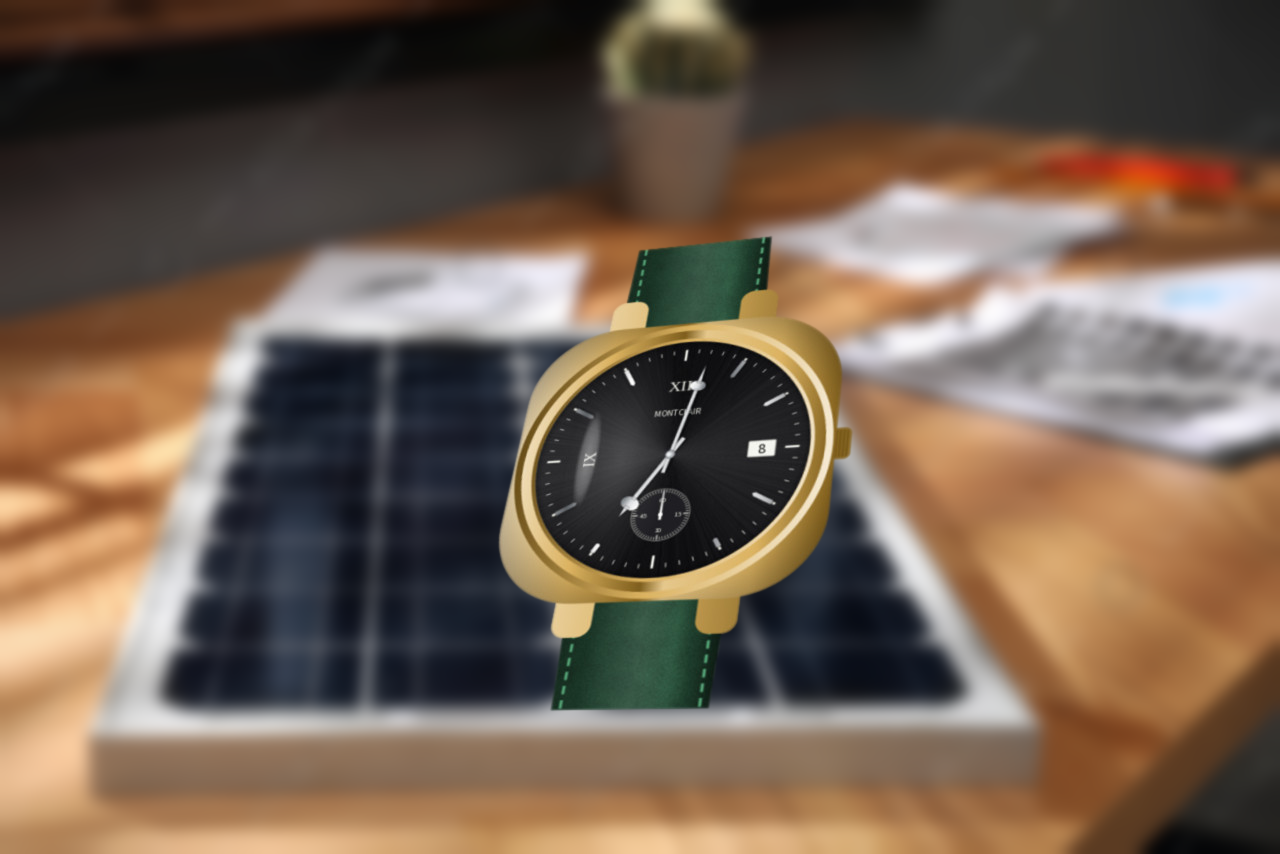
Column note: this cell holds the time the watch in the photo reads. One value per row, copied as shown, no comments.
7:02
